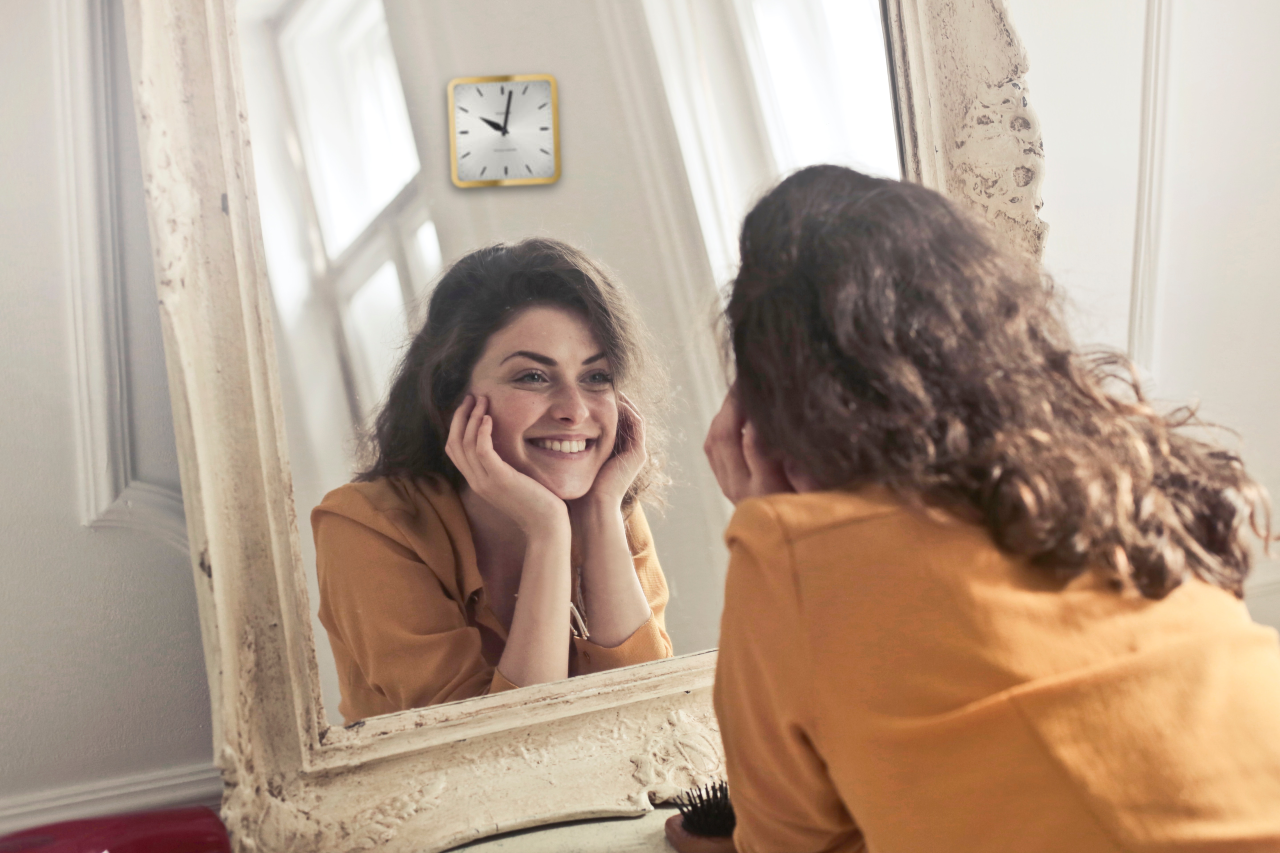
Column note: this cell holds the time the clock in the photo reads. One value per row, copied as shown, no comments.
10:02
